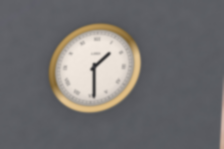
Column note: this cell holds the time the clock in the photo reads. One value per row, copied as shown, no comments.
1:29
